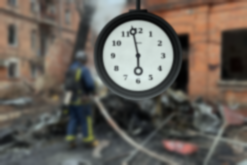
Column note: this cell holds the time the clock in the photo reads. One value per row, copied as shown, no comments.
5:58
